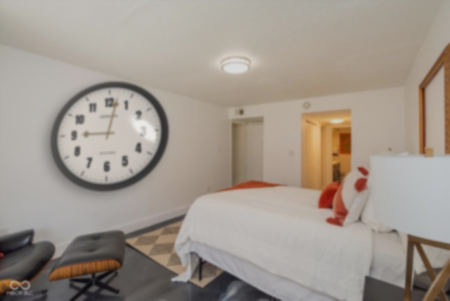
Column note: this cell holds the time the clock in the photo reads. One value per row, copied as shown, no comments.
9:02
